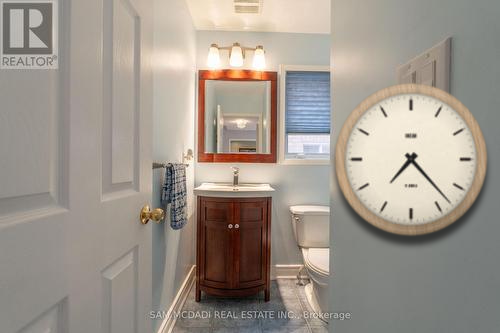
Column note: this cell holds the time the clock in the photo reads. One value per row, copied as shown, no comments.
7:23
